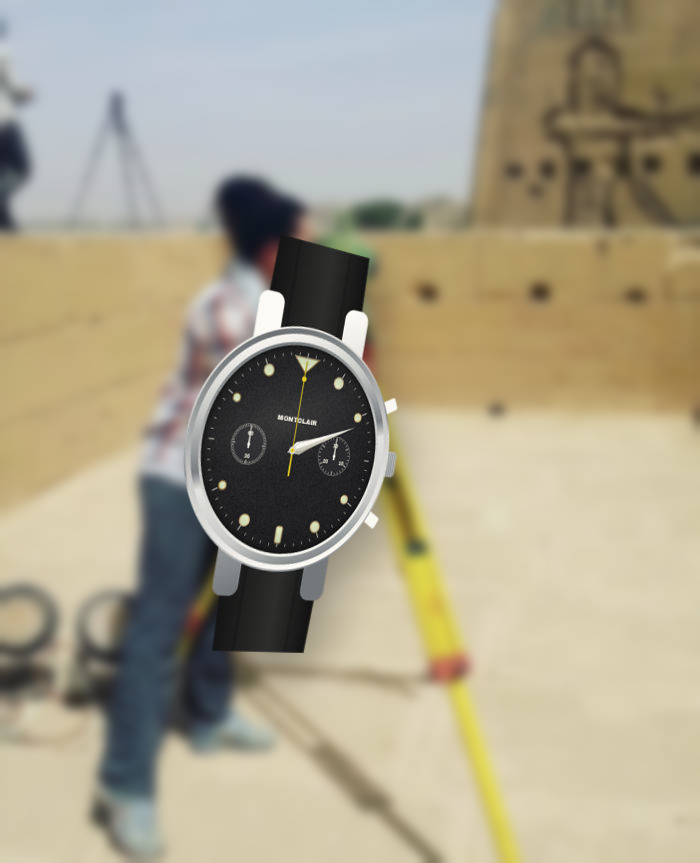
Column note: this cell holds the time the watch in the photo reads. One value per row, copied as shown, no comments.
2:11
